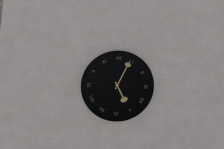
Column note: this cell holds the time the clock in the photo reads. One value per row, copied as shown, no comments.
5:04
